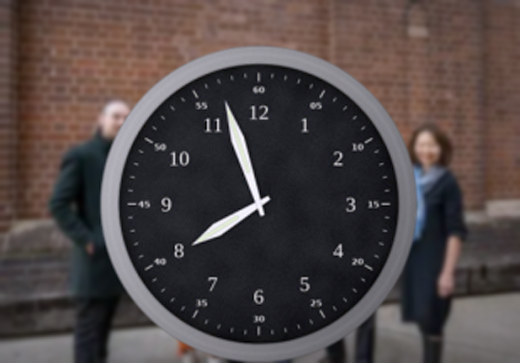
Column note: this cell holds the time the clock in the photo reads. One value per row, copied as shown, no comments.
7:57
